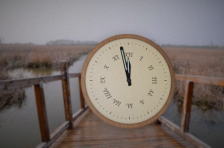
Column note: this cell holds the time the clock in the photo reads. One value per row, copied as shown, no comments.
11:58
